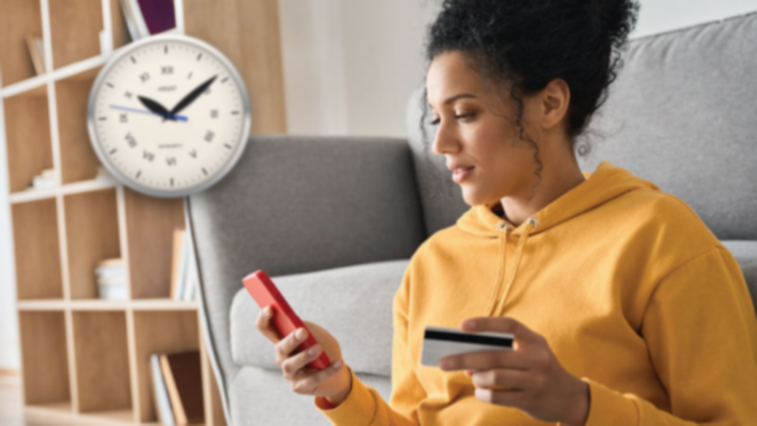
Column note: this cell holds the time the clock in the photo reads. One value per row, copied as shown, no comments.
10:08:47
